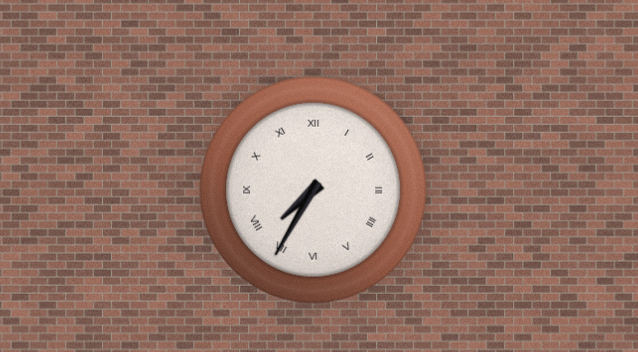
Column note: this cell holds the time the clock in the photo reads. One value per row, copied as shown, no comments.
7:35
